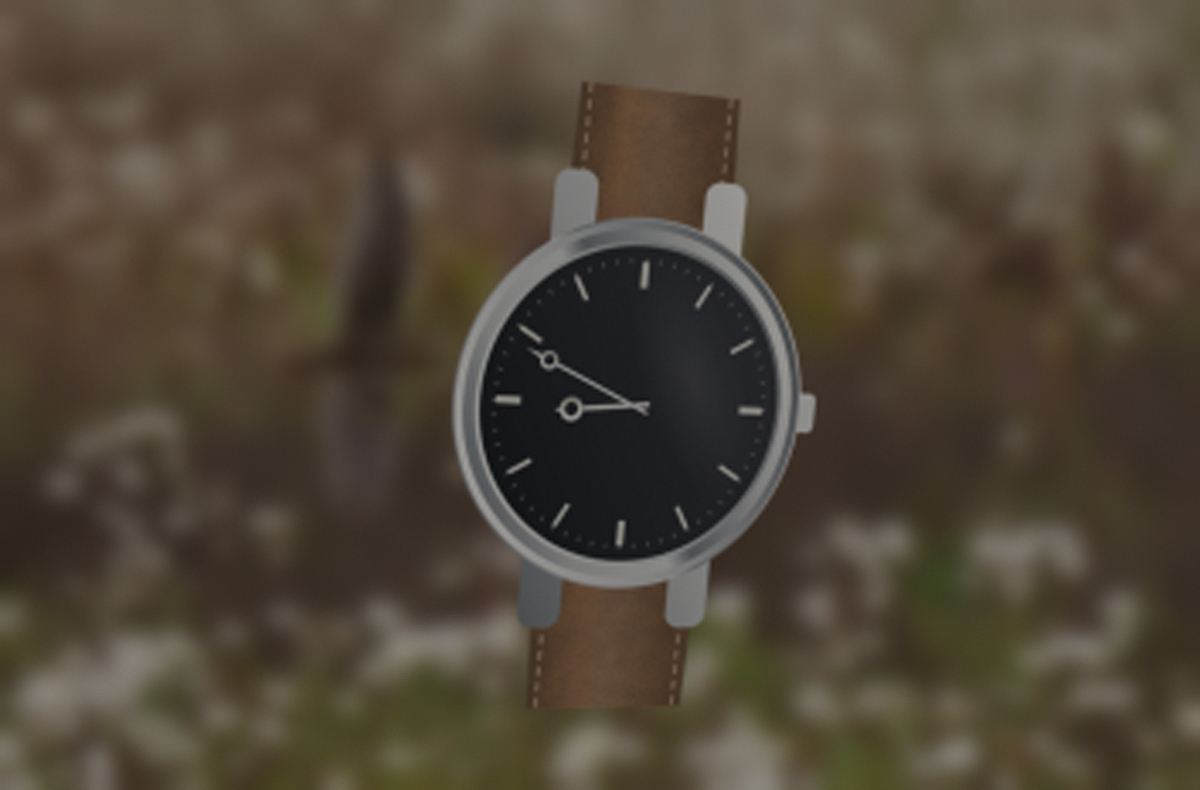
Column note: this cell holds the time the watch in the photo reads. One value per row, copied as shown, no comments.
8:49
